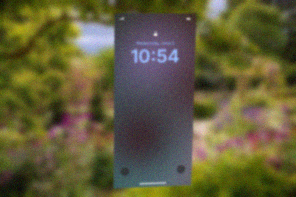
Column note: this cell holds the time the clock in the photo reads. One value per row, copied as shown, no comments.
10:54
